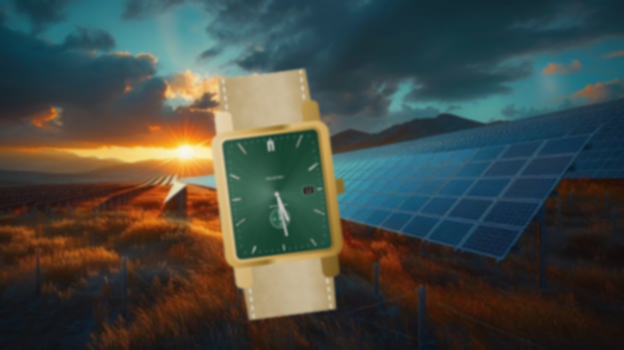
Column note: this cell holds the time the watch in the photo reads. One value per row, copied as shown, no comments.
5:29
